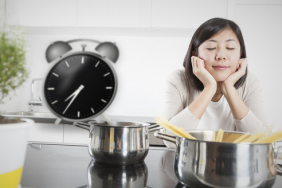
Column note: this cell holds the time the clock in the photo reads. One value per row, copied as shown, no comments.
7:35
